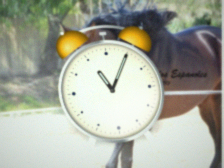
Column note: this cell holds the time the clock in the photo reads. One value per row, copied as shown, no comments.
11:05
